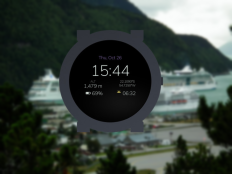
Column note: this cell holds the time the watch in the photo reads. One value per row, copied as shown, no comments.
15:44
